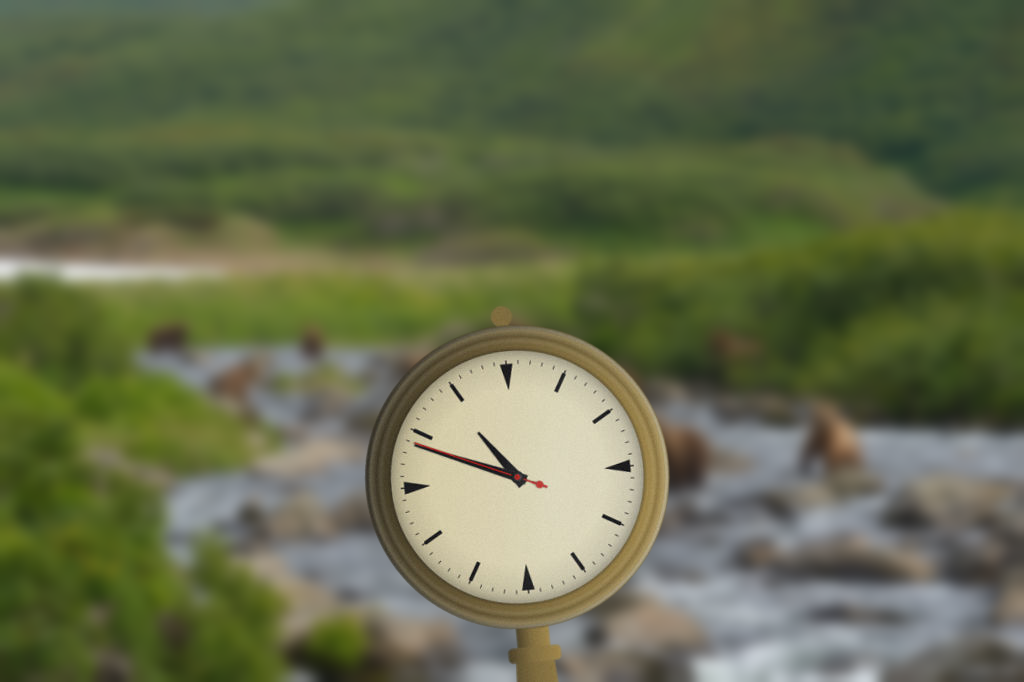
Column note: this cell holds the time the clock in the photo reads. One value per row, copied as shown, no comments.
10:48:49
